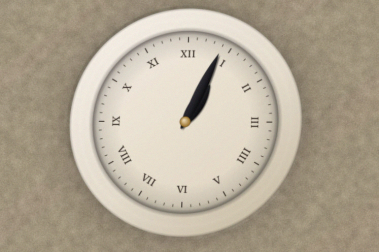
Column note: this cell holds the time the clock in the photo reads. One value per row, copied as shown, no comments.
1:04
